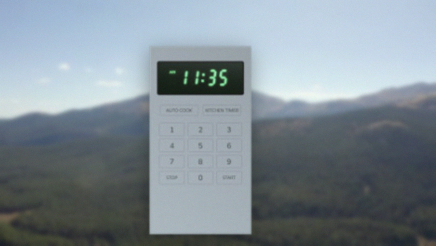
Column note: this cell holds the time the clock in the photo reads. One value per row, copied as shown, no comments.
11:35
